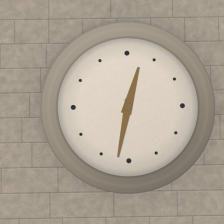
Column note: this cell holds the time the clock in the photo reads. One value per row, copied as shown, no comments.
12:32
